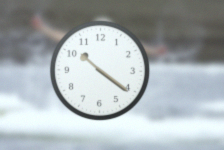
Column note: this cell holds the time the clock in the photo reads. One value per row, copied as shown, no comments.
10:21
